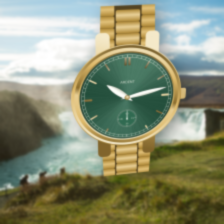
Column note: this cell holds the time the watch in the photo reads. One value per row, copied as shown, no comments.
10:13
